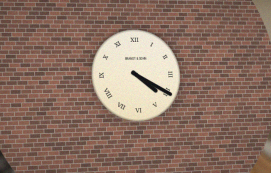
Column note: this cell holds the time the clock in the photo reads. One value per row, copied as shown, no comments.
4:20
